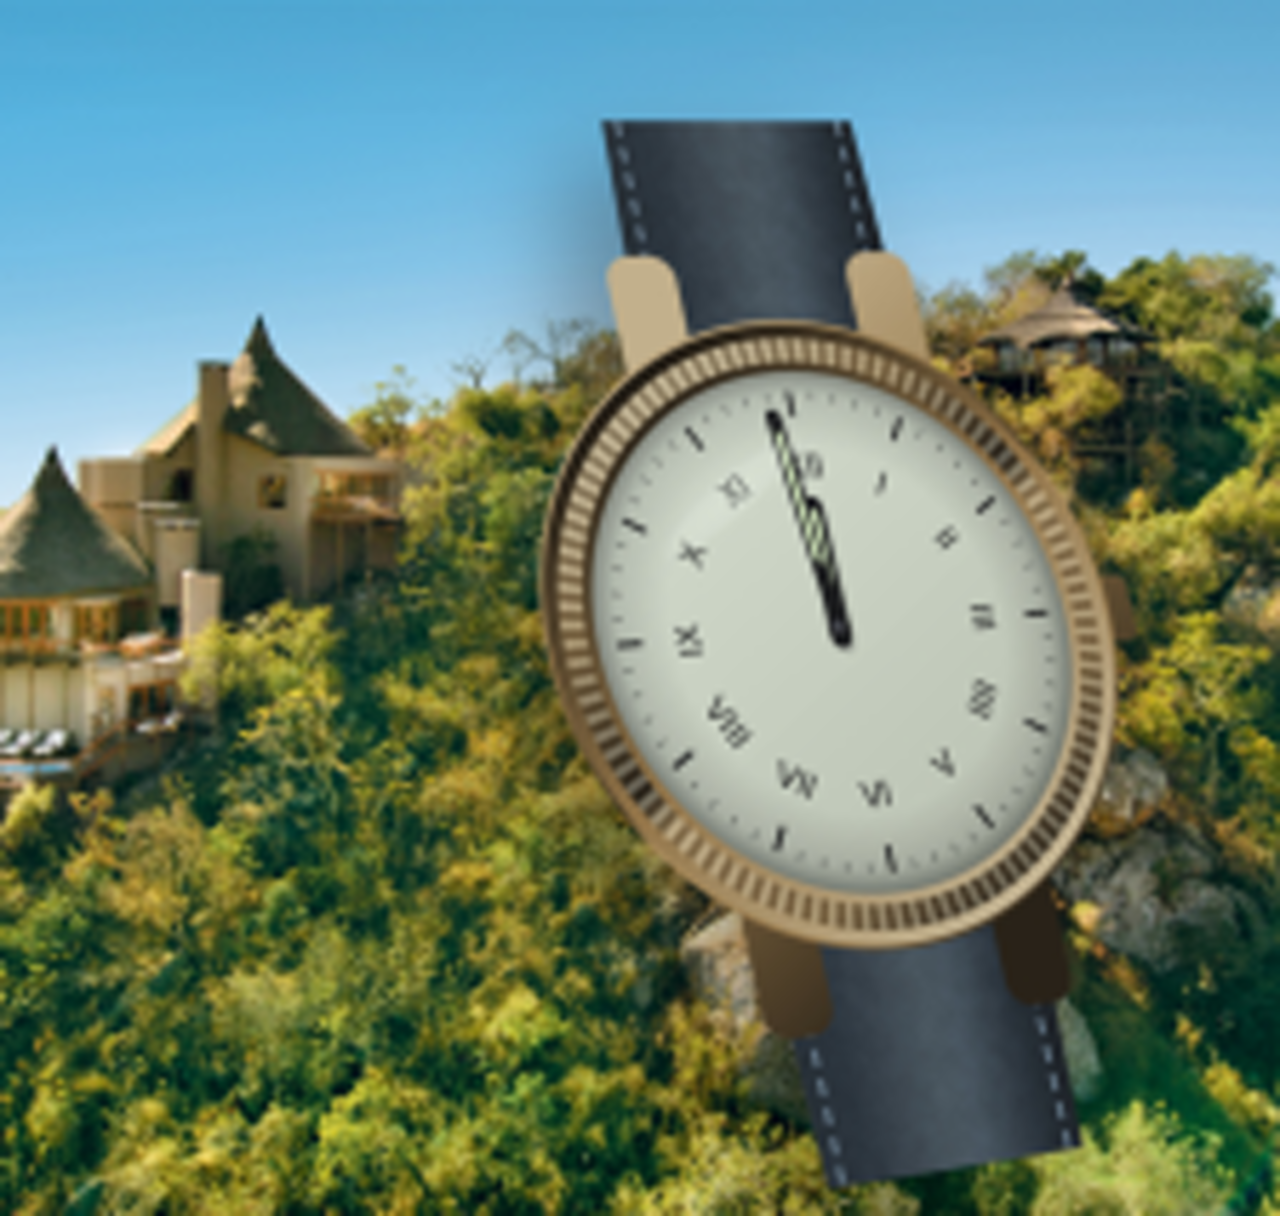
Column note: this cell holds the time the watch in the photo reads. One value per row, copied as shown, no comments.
11:59
